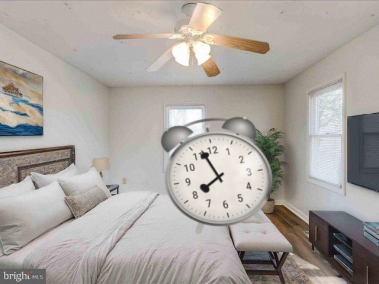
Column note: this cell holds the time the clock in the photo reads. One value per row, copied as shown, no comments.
7:57
